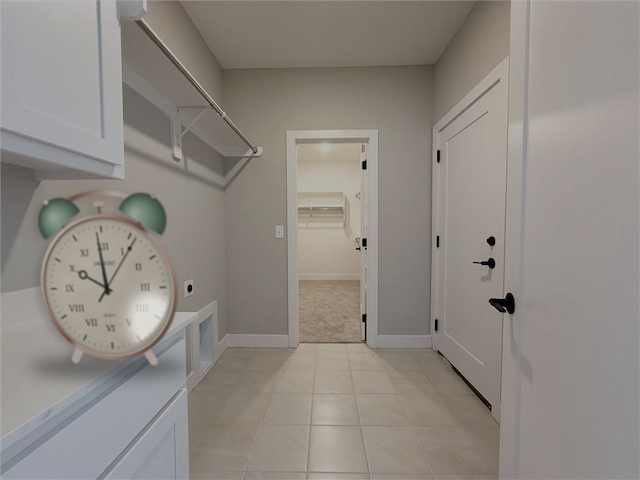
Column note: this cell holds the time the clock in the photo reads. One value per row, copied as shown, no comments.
9:59:06
